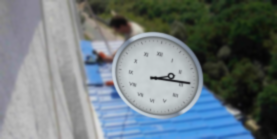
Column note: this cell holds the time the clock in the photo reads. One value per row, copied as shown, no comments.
2:14
